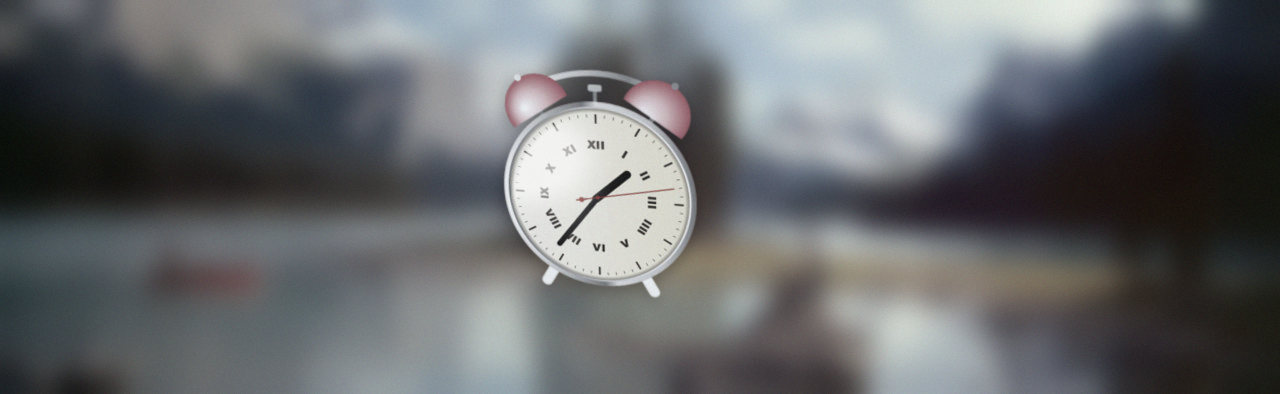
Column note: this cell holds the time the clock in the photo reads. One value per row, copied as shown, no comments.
1:36:13
